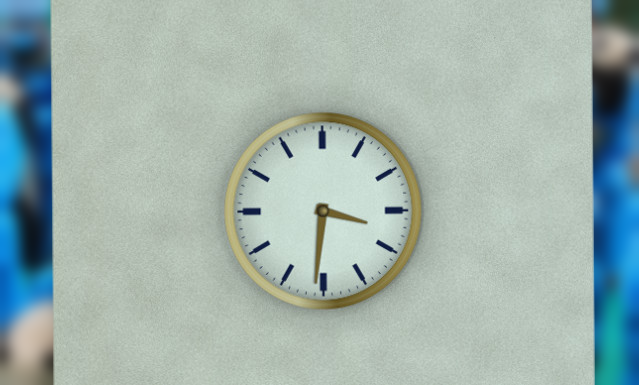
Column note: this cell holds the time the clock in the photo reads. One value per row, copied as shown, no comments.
3:31
